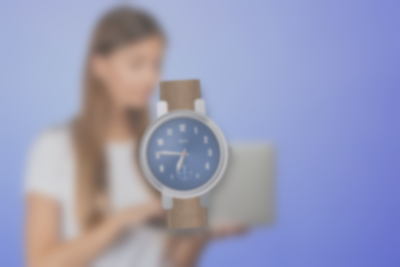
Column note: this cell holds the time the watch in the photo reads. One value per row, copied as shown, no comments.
6:46
